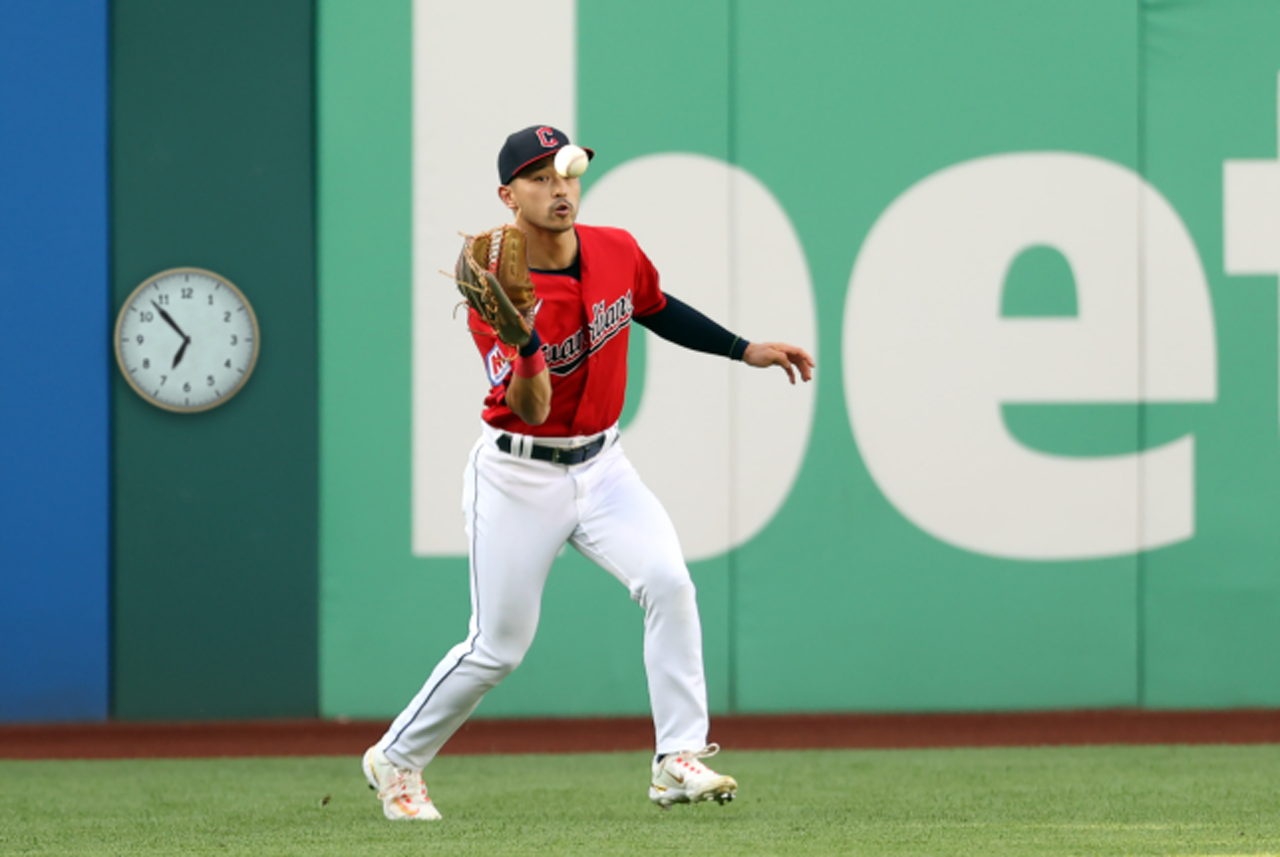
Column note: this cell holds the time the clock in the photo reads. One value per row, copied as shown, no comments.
6:53
